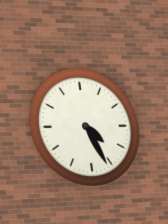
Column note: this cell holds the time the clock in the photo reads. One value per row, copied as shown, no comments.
4:26
